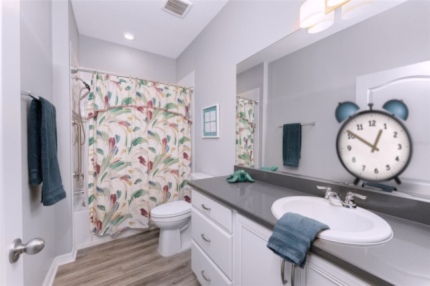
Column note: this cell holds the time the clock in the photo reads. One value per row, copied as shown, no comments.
12:51
